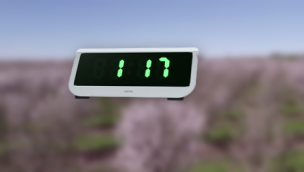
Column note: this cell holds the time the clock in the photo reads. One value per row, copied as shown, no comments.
1:17
